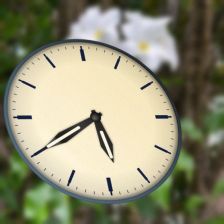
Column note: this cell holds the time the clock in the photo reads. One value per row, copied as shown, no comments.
5:40
